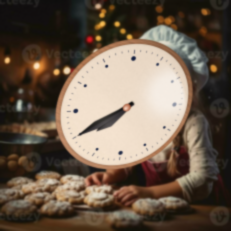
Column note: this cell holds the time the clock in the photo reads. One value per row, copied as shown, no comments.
7:40
